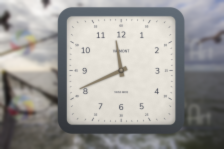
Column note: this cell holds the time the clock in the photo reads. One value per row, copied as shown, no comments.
11:41
